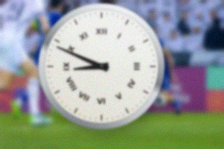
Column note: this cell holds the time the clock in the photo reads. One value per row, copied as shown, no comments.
8:49
